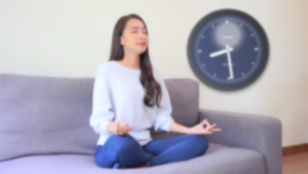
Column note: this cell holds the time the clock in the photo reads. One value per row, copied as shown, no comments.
8:29
